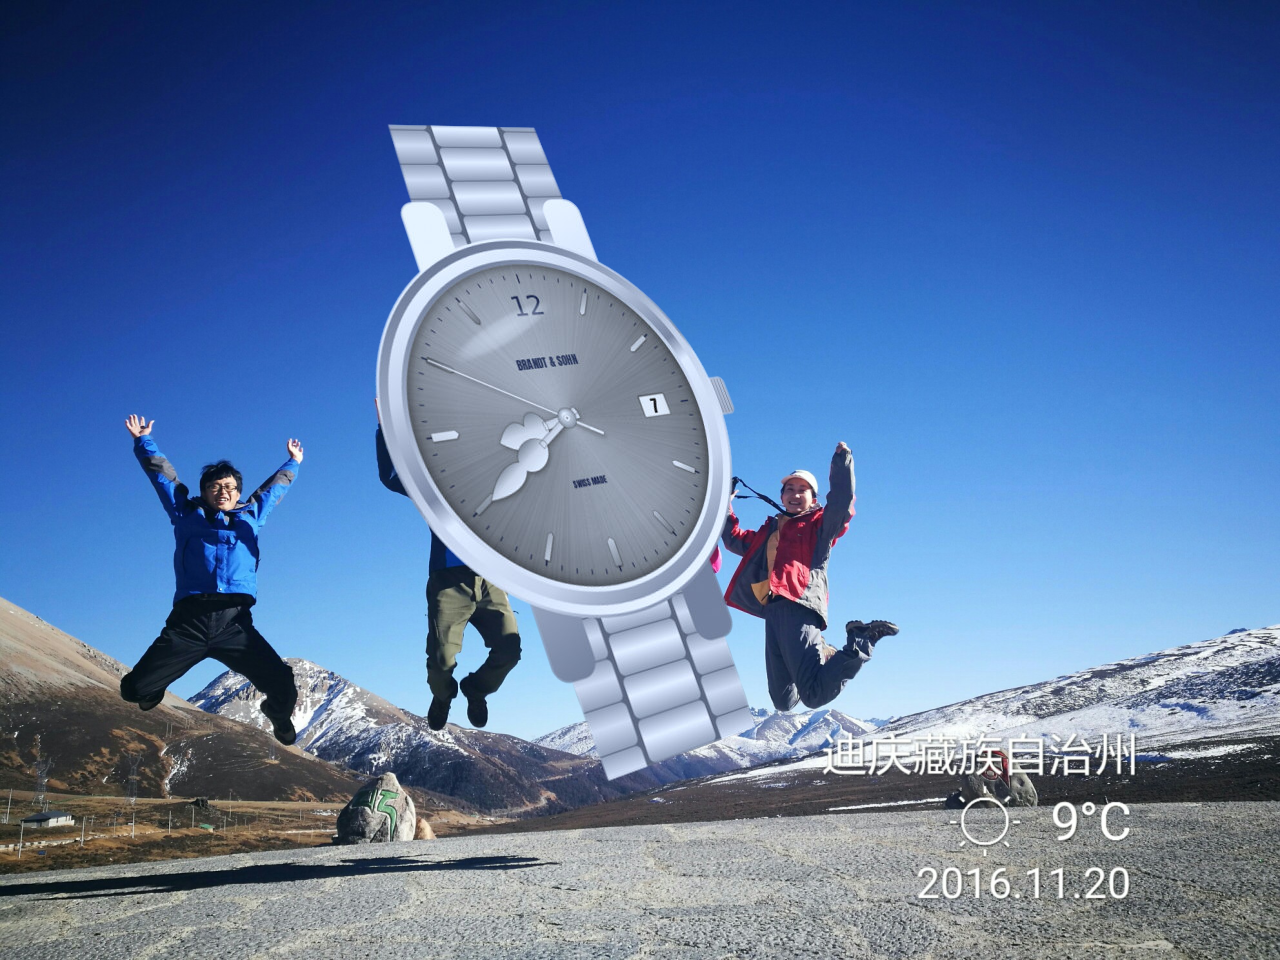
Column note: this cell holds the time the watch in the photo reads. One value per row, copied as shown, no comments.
8:39:50
